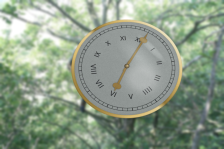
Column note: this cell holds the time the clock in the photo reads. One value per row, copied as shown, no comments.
6:01
